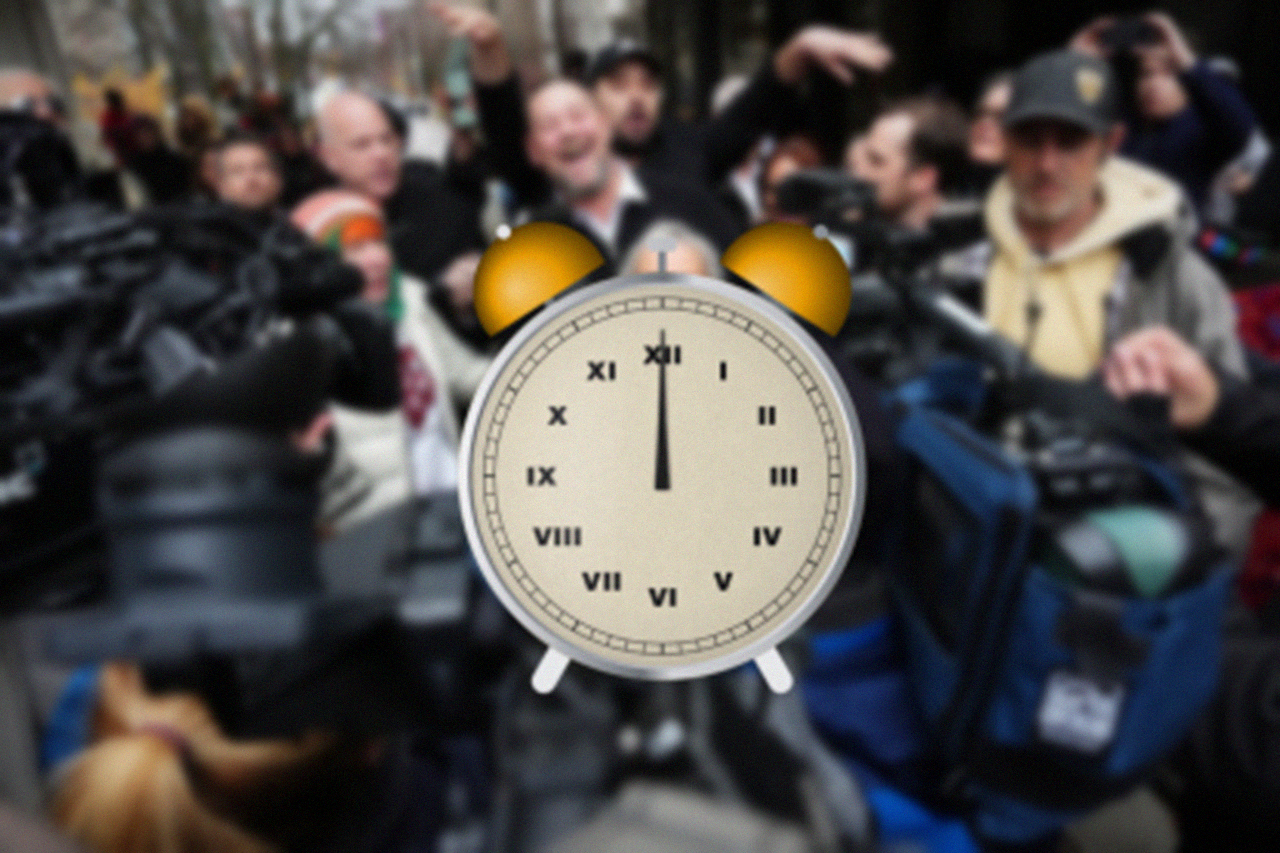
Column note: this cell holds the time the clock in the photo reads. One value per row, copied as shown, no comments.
12:00
